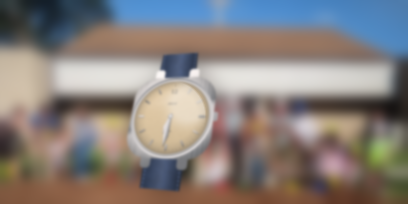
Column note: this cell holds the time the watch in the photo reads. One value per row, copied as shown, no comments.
6:31
